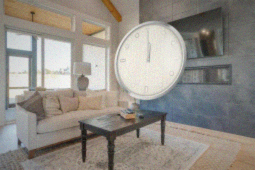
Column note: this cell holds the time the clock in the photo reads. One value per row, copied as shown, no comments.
11:59
